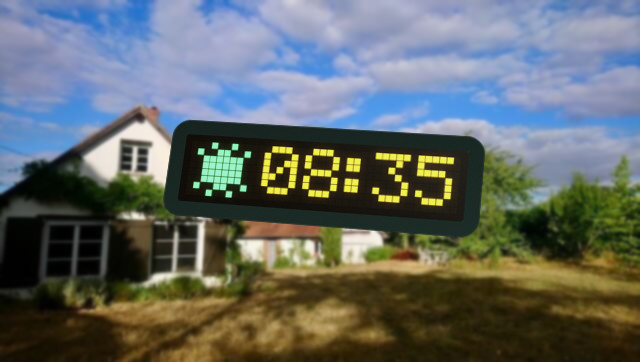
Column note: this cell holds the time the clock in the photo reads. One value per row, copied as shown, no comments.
8:35
